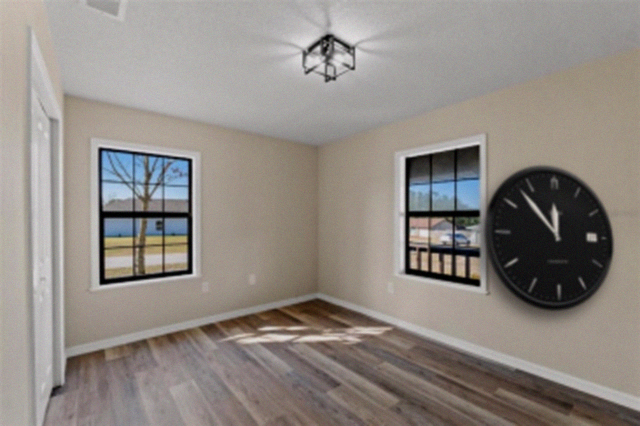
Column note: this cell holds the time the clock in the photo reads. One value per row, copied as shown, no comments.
11:53
